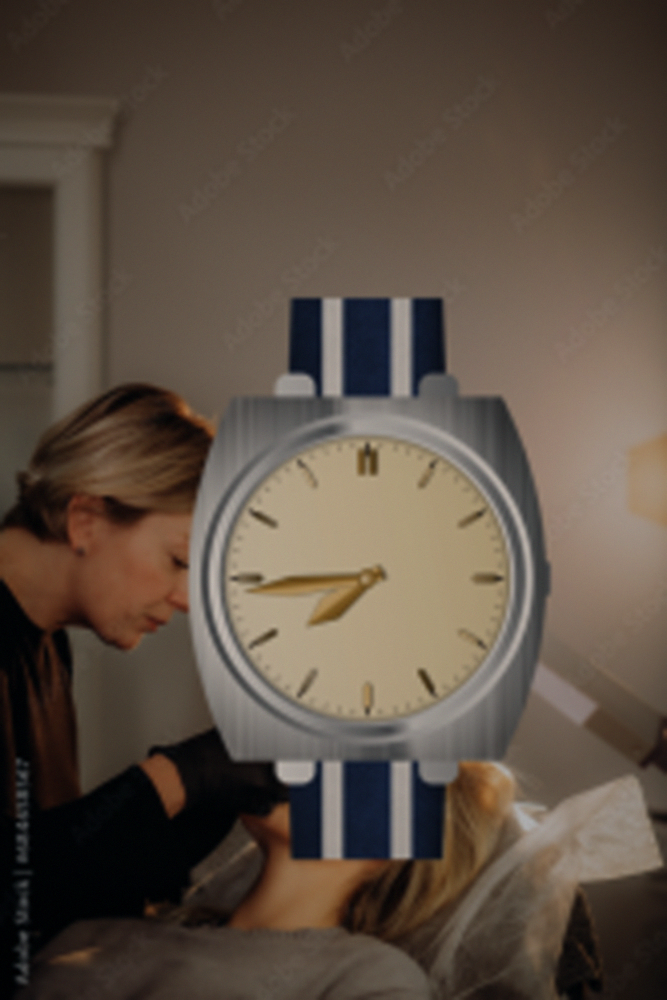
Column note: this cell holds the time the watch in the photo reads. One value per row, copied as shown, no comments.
7:44
